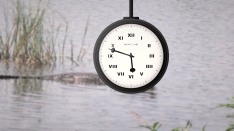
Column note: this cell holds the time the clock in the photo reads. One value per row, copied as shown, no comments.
5:48
